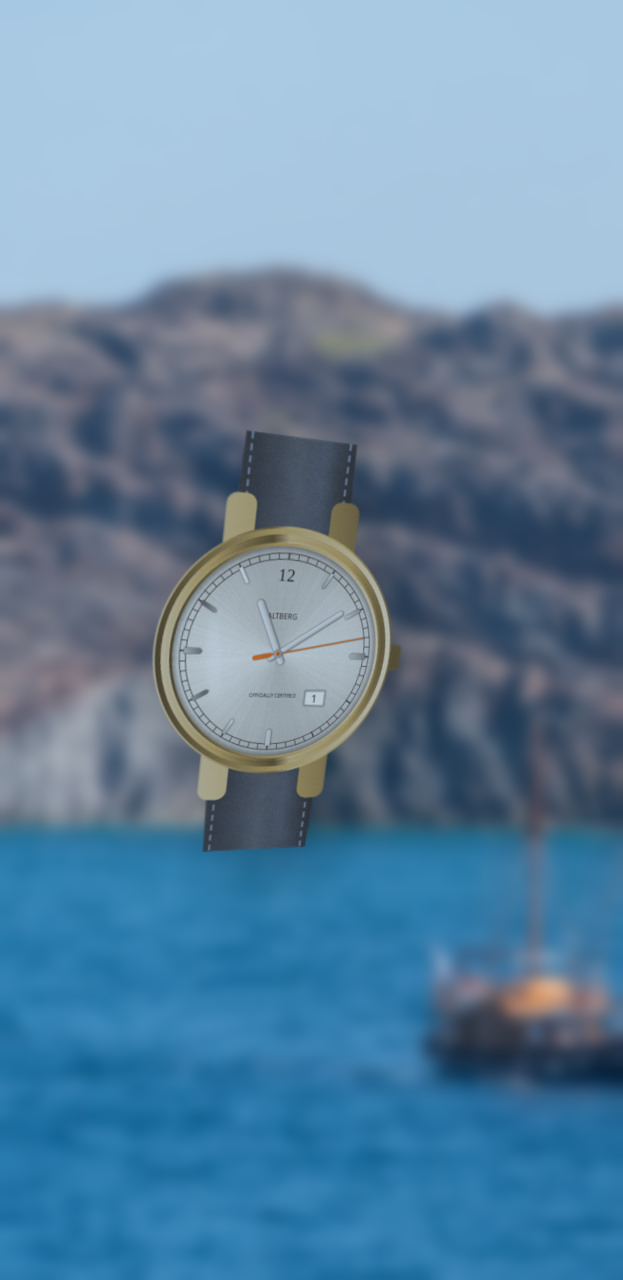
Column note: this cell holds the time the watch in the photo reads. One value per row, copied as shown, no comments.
11:09:13
